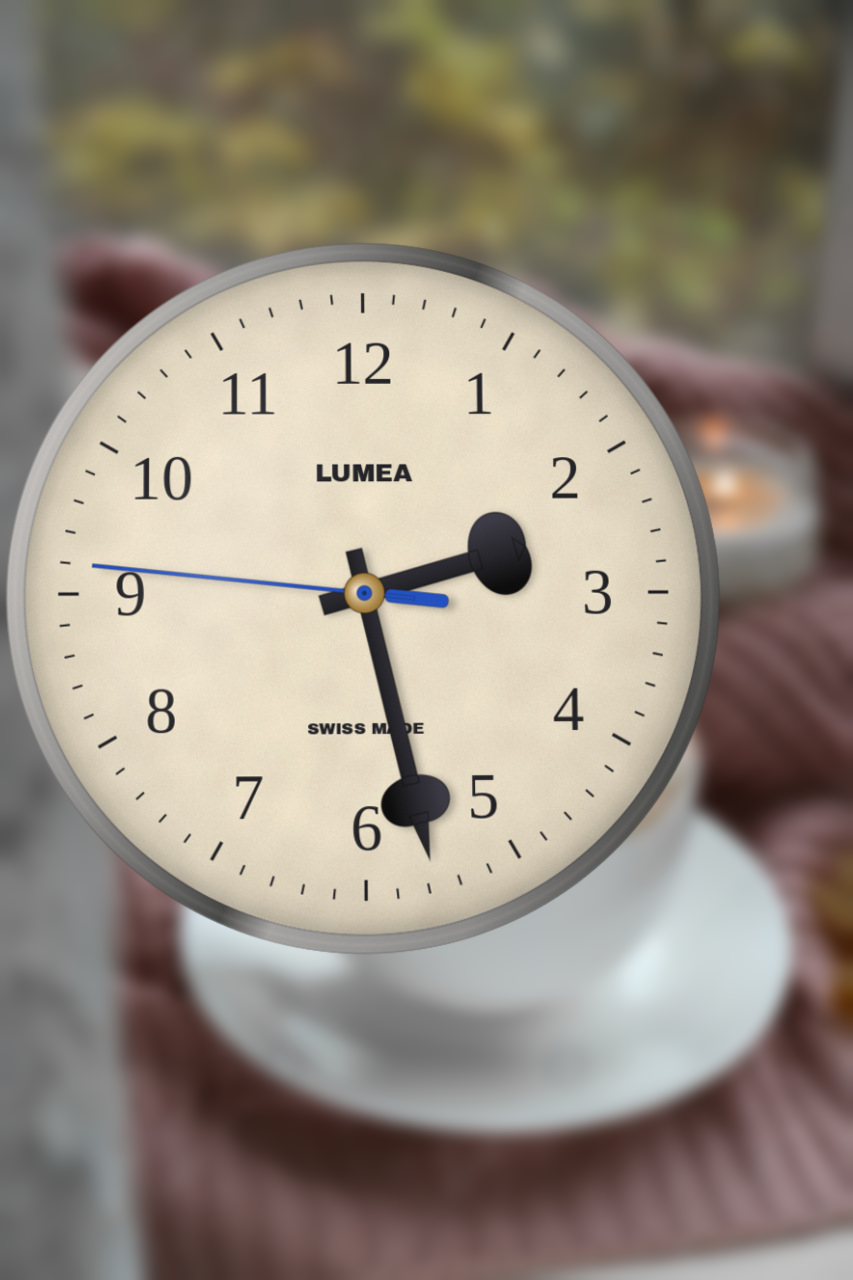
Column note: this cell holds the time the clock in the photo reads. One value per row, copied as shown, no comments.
2:27:46
